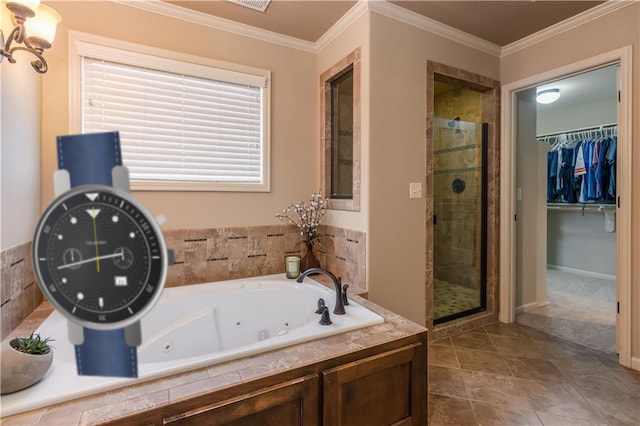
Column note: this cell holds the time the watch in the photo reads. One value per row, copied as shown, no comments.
2:43
